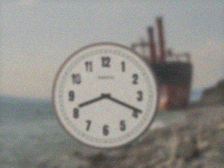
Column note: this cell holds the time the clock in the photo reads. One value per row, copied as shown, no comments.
8:19
